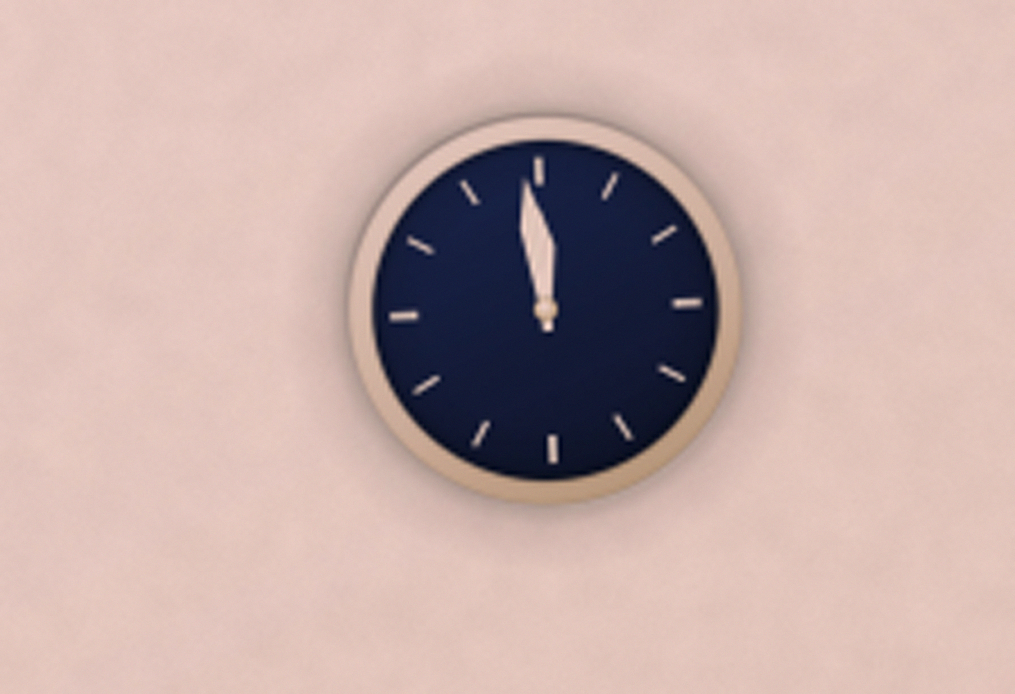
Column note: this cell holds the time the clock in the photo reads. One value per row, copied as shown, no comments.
11:59
